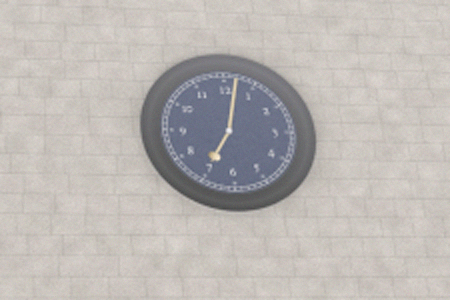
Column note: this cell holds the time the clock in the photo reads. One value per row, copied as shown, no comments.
7:02
